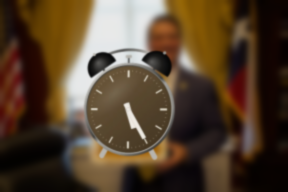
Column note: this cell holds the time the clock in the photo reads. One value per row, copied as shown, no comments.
5:25
